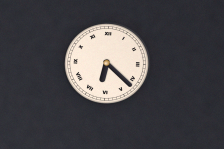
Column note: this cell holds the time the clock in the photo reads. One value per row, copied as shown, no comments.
6:22
